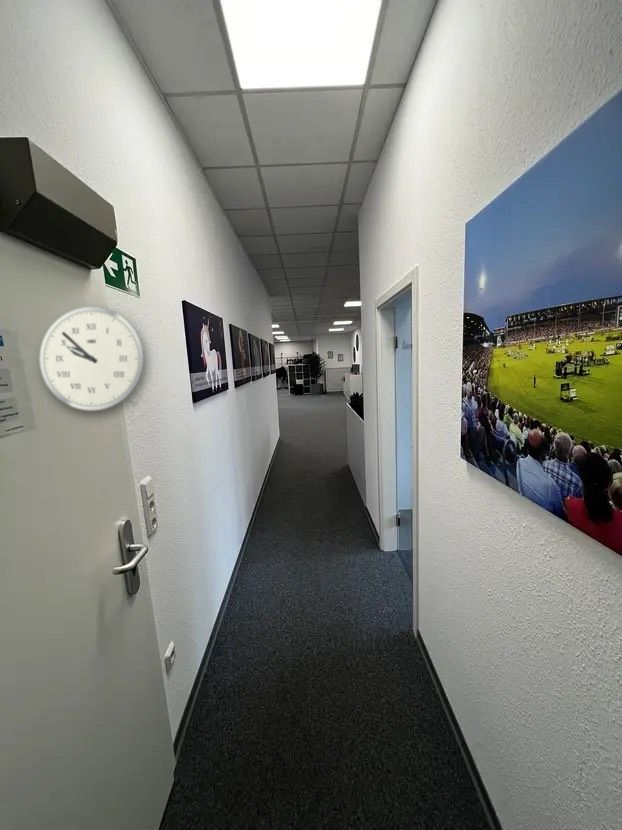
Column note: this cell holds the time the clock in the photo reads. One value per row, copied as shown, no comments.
9:52
